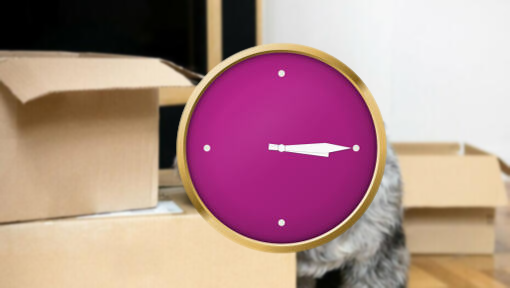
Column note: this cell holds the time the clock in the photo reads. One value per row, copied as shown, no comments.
3:15
